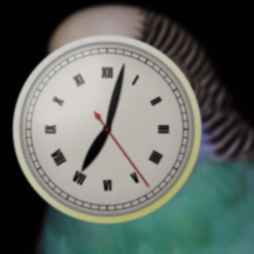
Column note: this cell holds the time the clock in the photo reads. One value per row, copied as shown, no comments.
7:02:24
